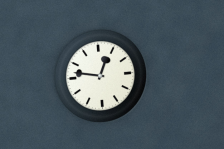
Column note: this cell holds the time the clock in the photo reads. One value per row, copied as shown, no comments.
12:47
